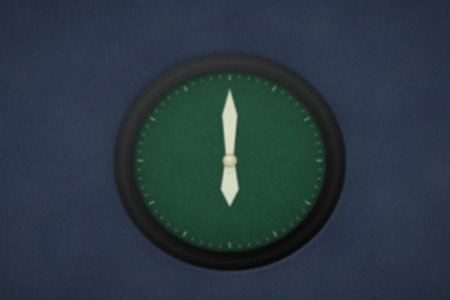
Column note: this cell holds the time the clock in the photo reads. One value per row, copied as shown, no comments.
6:00
